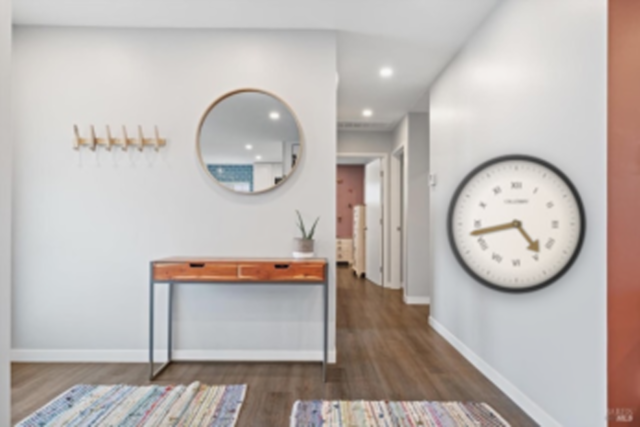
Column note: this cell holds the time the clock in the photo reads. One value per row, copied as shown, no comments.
4:43
